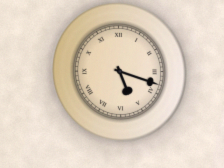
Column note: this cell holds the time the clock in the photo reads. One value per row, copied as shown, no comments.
5:18
